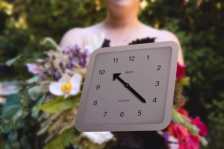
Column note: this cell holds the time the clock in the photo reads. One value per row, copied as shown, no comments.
10:22
